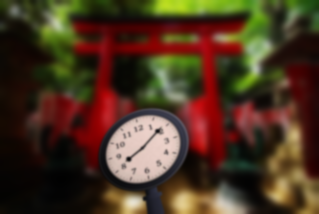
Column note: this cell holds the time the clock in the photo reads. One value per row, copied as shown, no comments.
8:09
